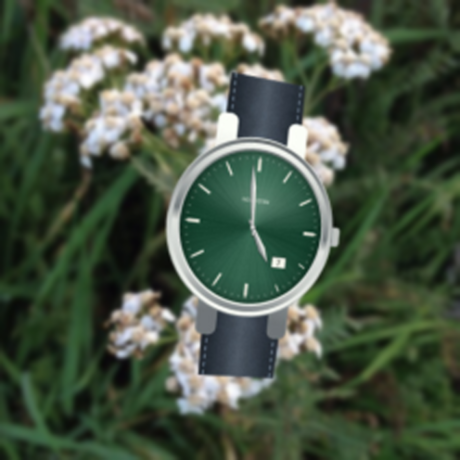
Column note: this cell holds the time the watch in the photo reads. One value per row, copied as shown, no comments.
4:59
